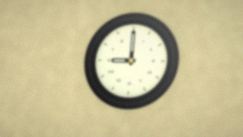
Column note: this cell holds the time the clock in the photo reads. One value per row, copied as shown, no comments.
9:00
